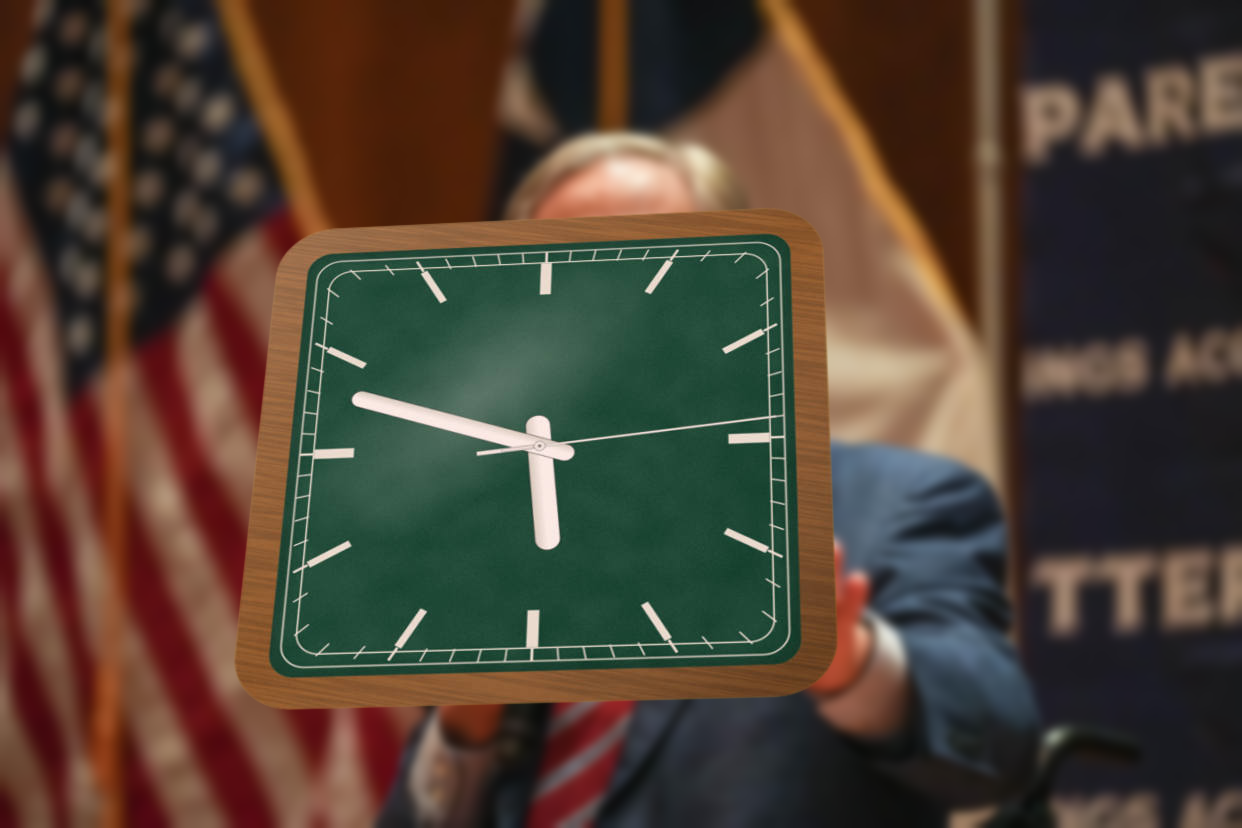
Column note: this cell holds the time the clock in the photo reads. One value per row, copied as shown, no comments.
5:48:14
